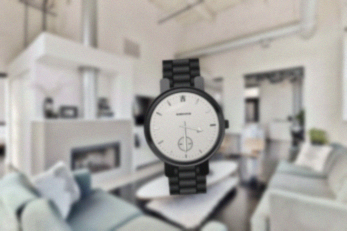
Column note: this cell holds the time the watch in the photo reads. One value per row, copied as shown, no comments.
3:30
